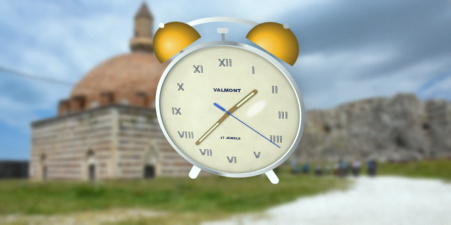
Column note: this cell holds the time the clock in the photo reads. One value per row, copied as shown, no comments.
1:37:21
